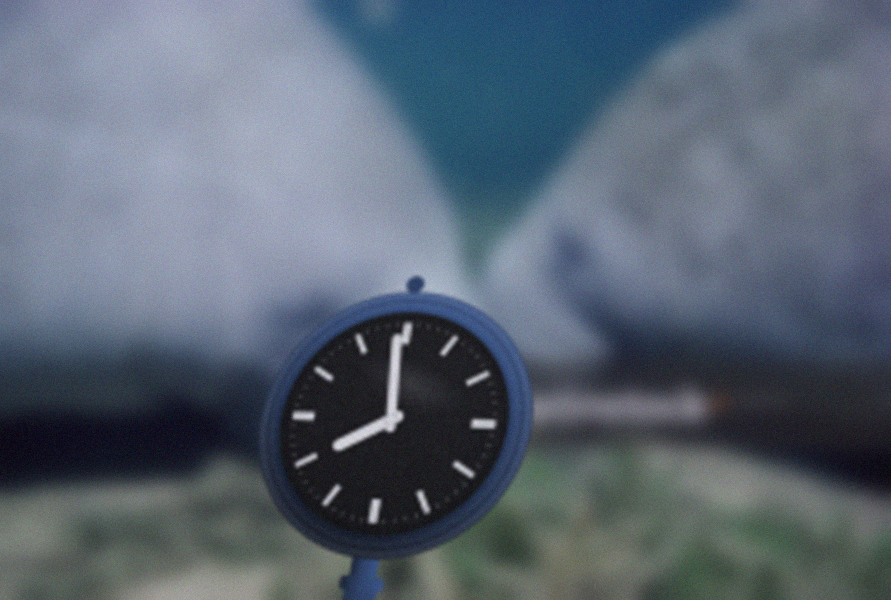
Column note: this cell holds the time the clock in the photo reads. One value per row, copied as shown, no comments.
7:59
